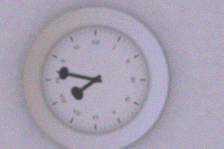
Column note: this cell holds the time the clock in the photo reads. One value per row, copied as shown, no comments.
7:47
